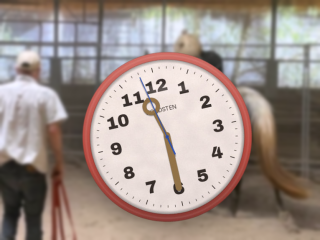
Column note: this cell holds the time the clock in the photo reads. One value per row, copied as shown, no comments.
11:29:58
